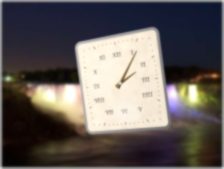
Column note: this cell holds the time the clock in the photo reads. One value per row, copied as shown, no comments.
2:06
